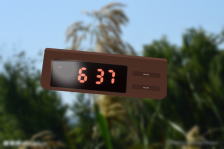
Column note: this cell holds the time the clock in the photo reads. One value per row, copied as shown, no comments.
6:37
